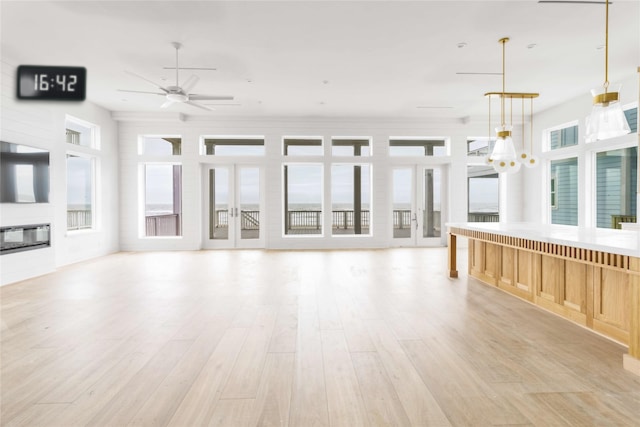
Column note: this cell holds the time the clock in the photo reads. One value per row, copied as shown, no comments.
16:42
